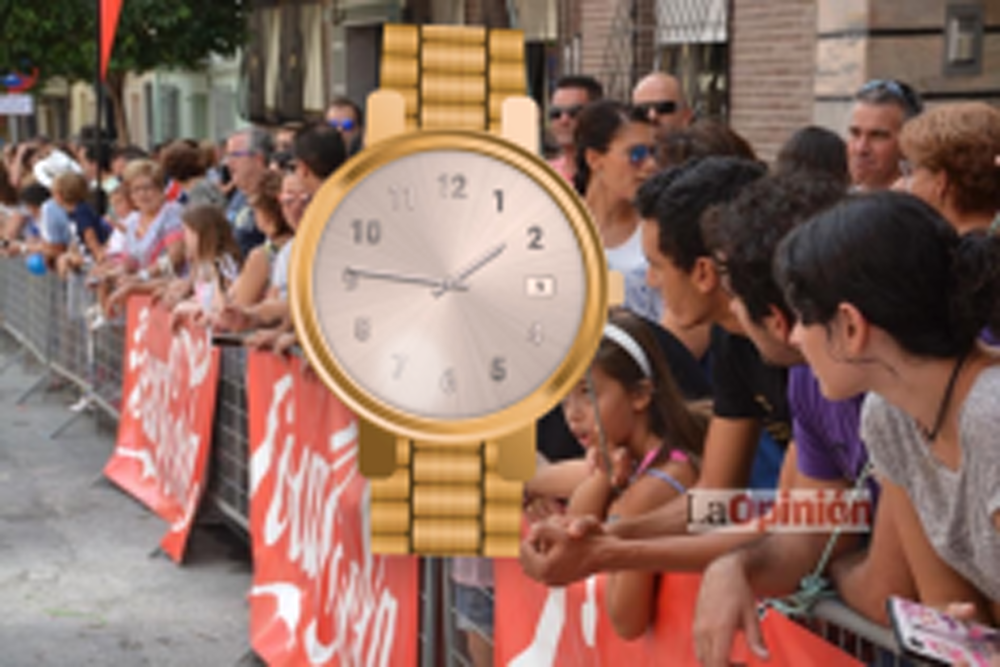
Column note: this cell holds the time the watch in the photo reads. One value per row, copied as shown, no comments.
1:46
